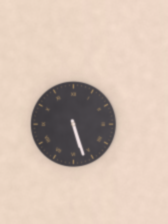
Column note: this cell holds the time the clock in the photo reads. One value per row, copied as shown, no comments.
5:27
